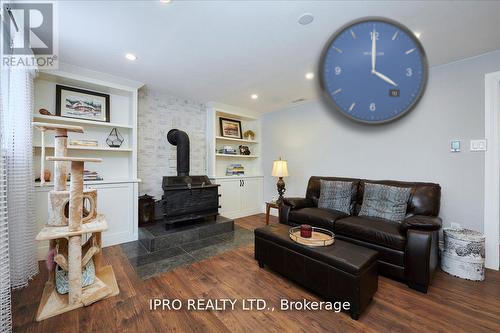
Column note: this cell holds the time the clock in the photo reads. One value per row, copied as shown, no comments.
4:00
